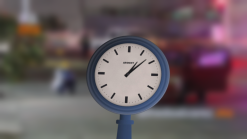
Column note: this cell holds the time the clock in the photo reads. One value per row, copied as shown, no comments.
1:08
